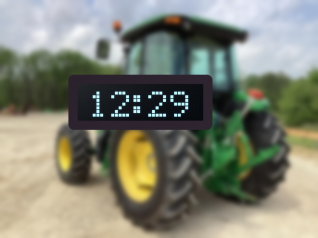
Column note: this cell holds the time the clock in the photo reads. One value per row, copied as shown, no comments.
12:29
